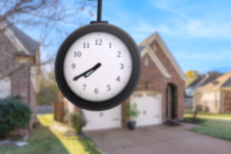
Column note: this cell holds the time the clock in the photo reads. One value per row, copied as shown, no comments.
7:40
